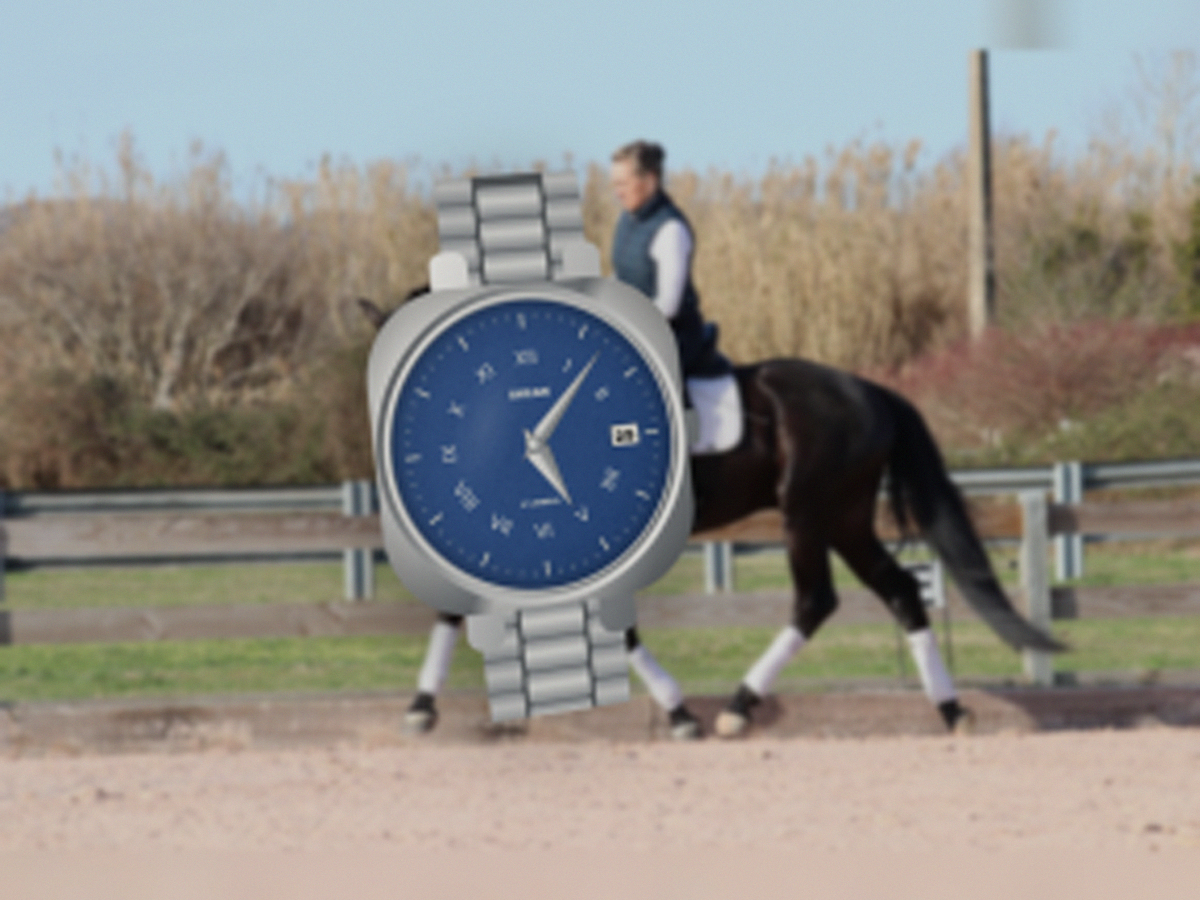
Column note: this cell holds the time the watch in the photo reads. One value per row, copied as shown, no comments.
5:07
